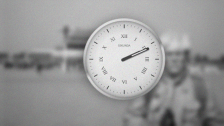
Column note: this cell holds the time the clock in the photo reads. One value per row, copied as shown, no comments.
2:11
